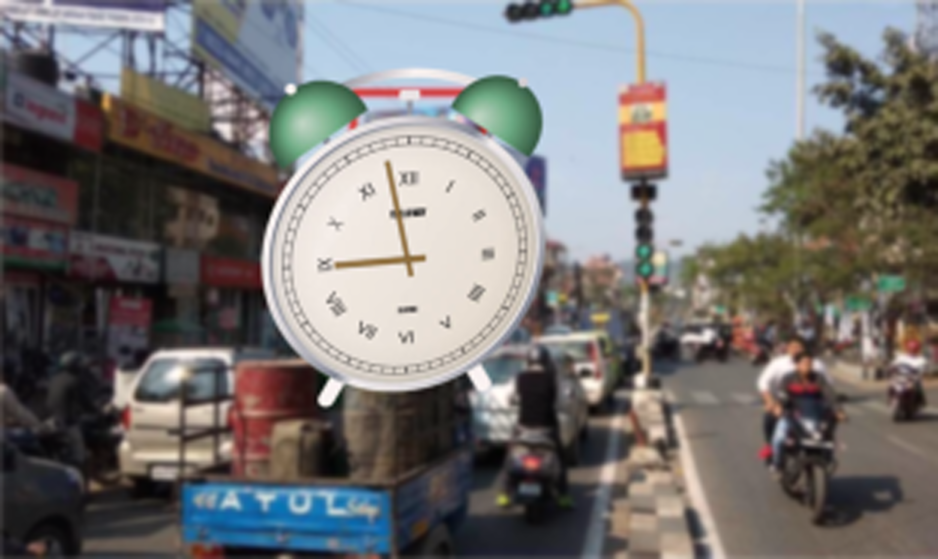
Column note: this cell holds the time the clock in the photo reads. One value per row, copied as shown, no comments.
8:58
